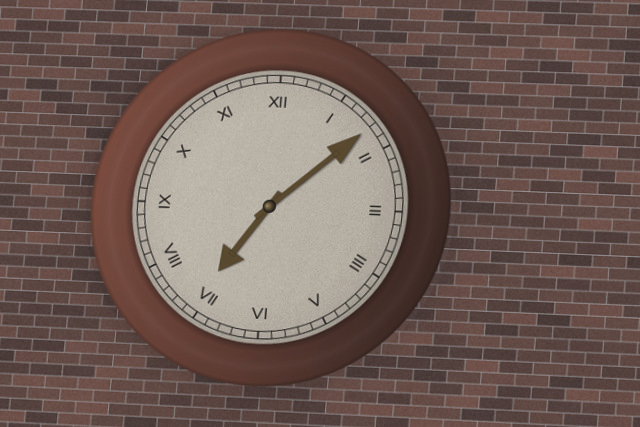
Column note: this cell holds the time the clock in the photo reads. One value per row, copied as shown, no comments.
7:08
